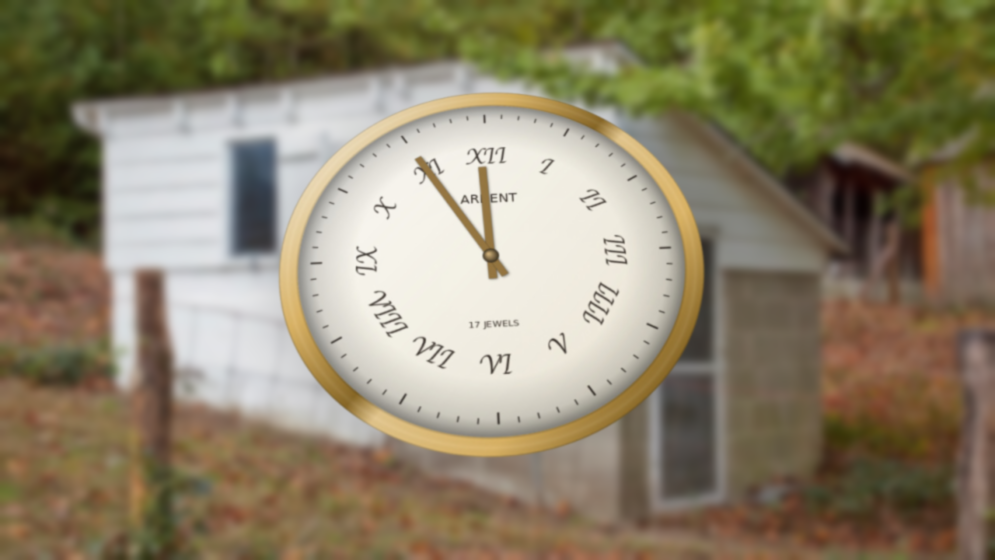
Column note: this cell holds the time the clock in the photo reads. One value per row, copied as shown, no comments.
11:55
